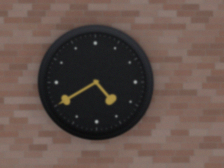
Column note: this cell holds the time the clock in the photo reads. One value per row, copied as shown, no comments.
4:40
